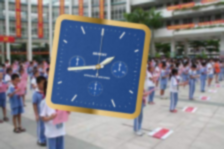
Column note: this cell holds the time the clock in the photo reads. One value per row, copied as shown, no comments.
1:43
